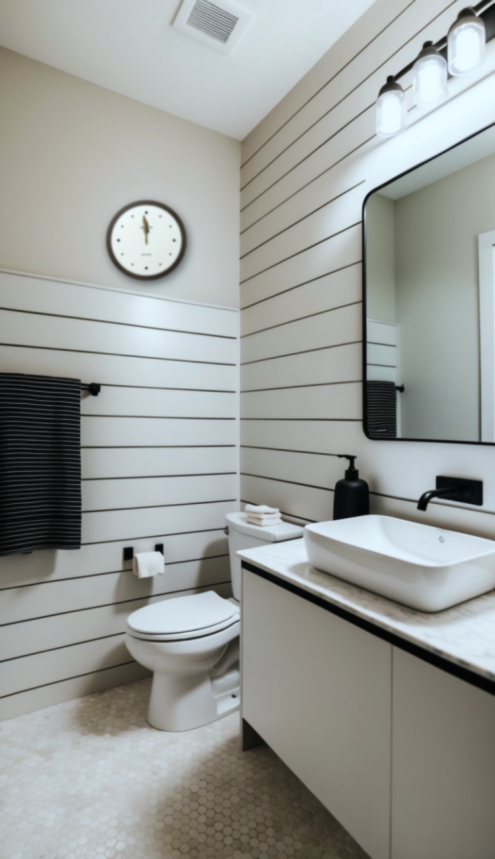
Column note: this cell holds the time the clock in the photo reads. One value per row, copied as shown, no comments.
11:59
